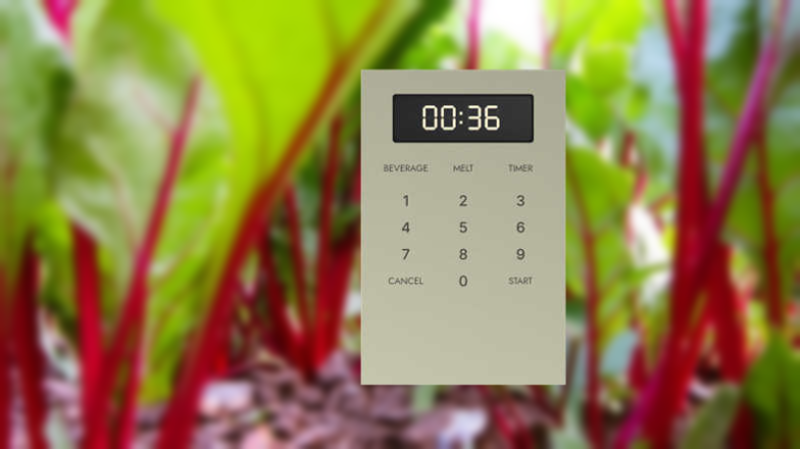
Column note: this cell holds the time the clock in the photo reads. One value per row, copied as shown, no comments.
0:36
